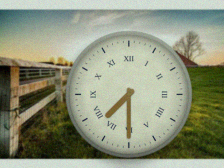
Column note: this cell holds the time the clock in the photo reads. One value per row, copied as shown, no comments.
7:30
